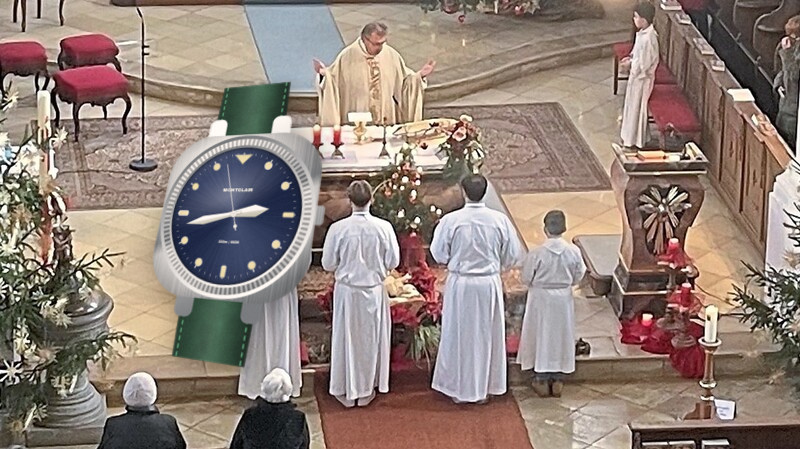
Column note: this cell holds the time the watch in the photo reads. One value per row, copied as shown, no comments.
2:42:57
